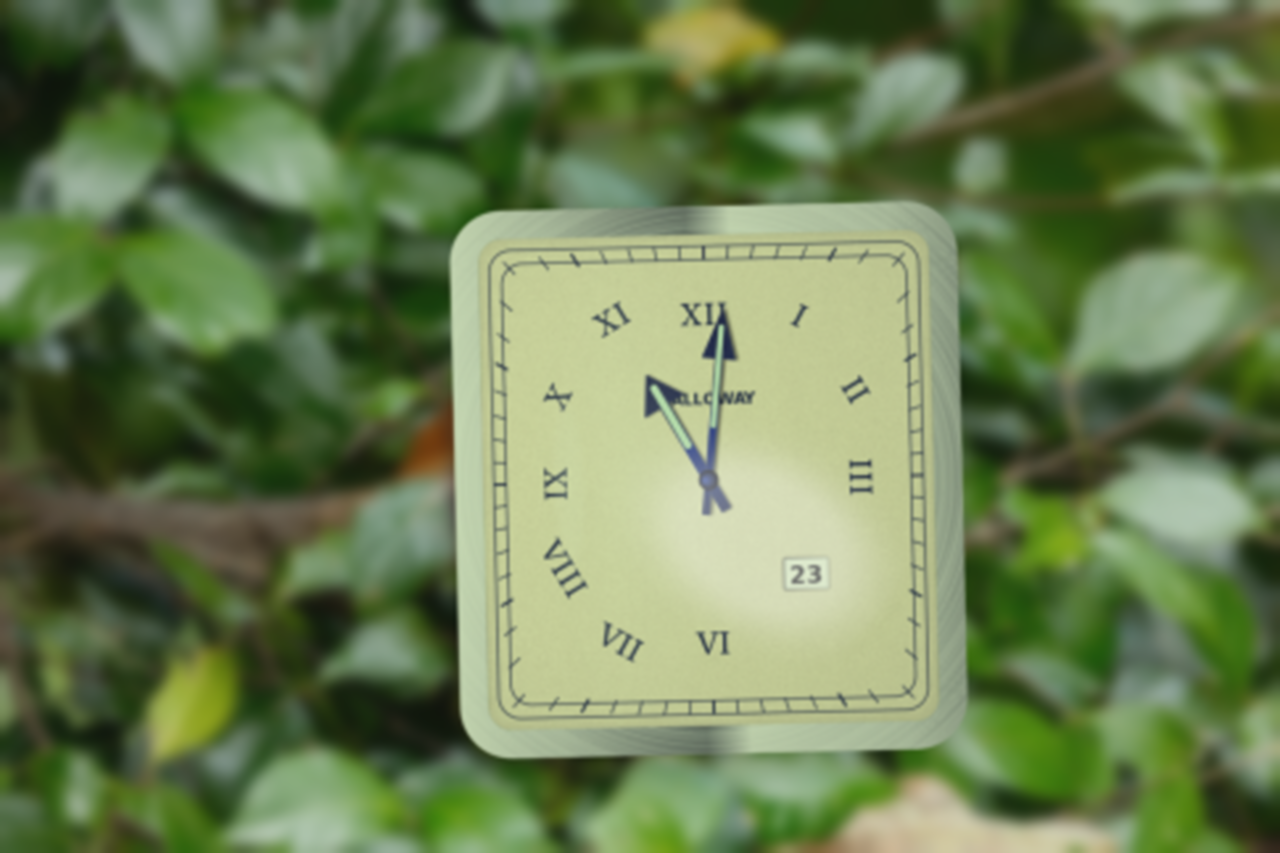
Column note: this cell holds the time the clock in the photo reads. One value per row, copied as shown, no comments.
11:01
